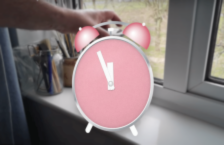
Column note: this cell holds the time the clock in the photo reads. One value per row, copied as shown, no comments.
11:56
